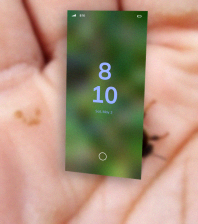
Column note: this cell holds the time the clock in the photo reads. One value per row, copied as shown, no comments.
8:10
